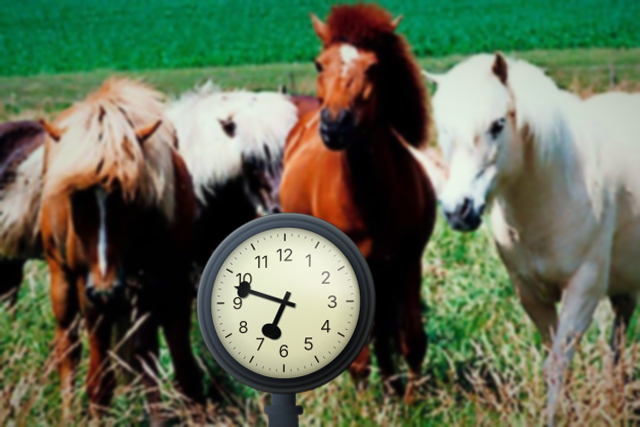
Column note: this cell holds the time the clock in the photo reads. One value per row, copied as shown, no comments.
6:48
